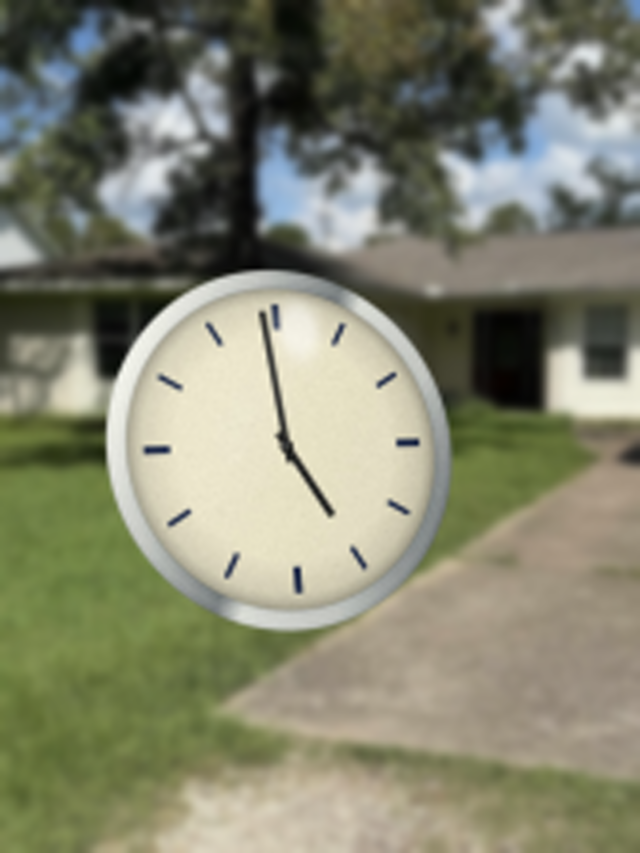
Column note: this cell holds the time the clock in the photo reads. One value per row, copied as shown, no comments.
4:59
